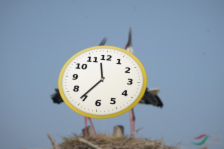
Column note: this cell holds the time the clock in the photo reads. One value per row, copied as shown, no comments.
11:36
